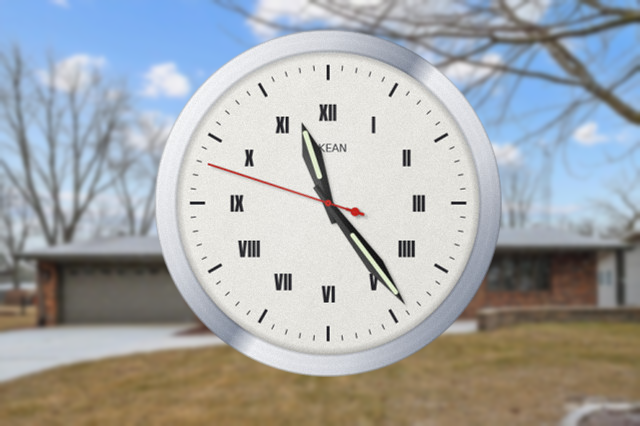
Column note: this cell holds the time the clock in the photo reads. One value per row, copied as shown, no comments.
11:23:48
